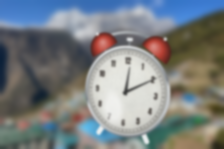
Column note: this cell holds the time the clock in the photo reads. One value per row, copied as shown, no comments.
12:10
